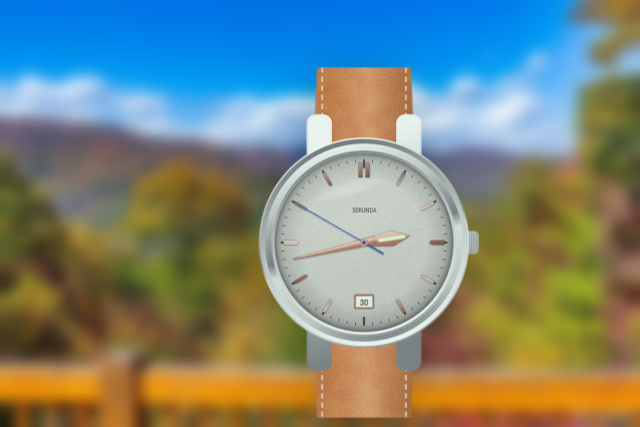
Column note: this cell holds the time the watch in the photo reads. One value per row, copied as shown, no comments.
2:42:50
